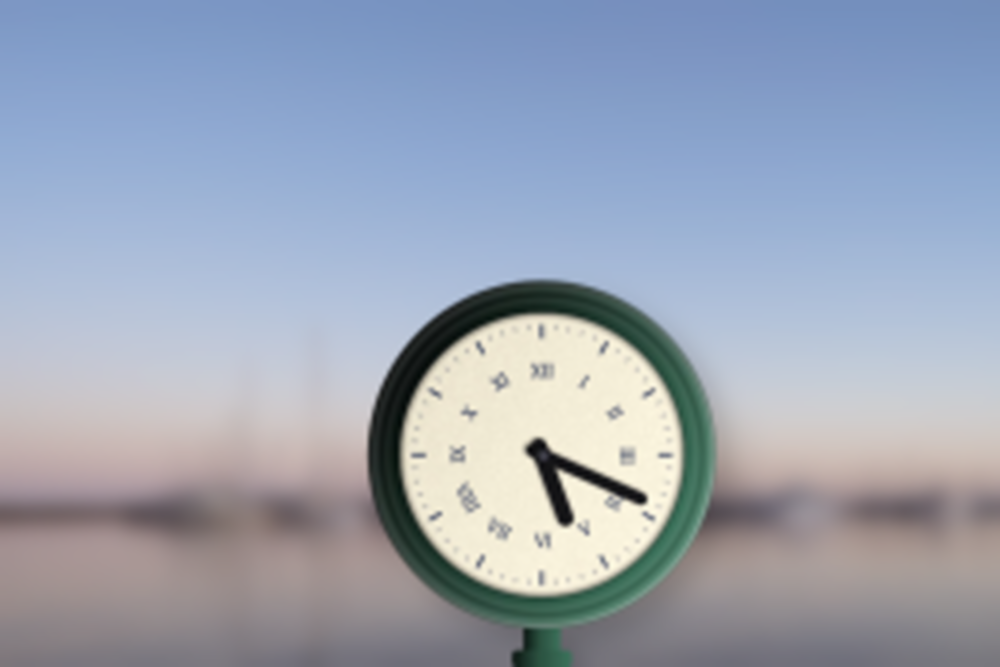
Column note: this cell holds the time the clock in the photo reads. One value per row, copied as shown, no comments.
5:19
